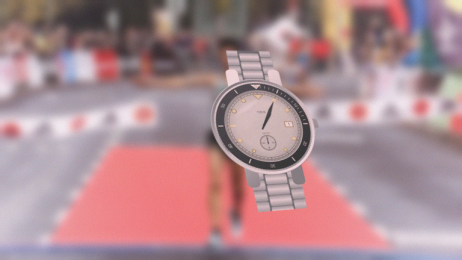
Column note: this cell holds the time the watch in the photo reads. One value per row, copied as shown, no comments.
1:05
